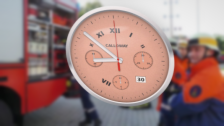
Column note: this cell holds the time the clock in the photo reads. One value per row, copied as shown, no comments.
8:52
